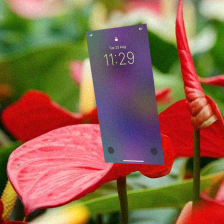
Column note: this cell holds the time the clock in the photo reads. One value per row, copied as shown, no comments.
11:29
